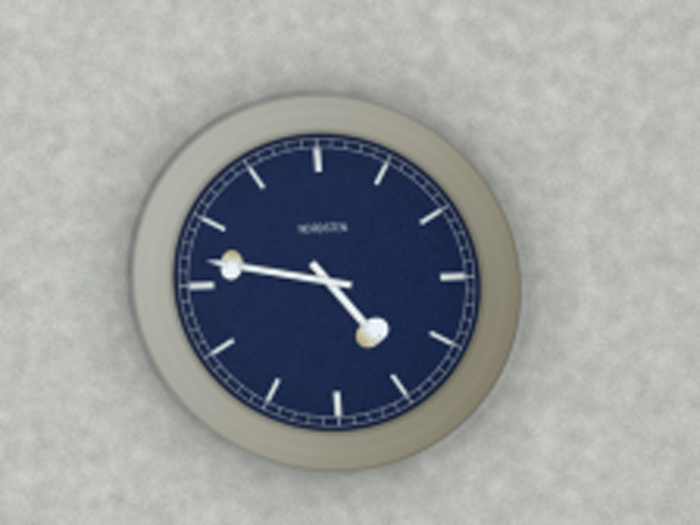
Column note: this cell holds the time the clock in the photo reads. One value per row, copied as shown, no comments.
4:47
